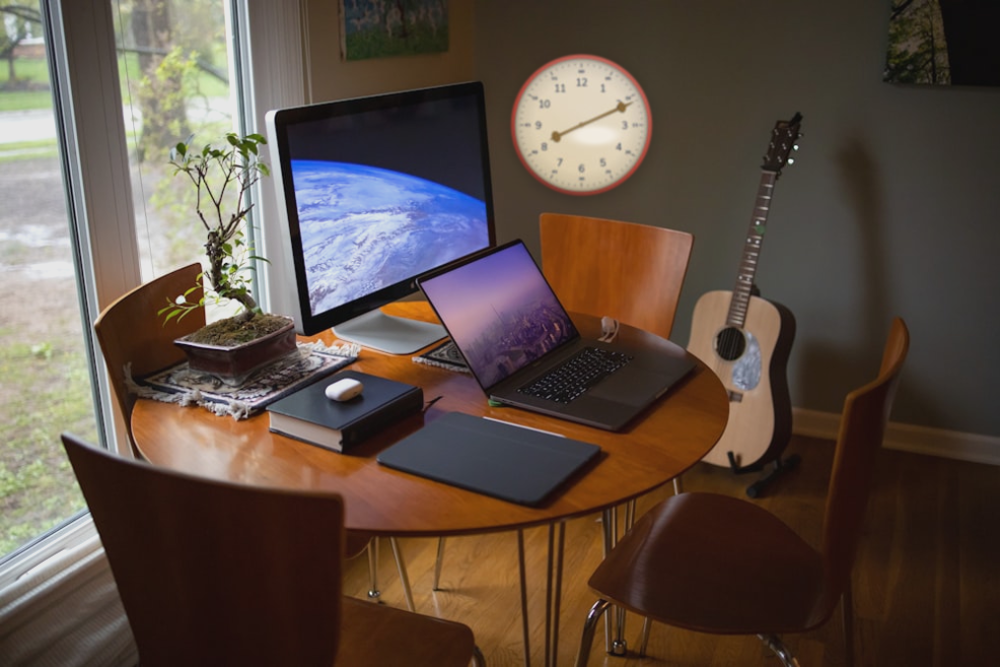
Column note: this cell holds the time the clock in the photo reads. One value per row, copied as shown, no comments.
8:11
